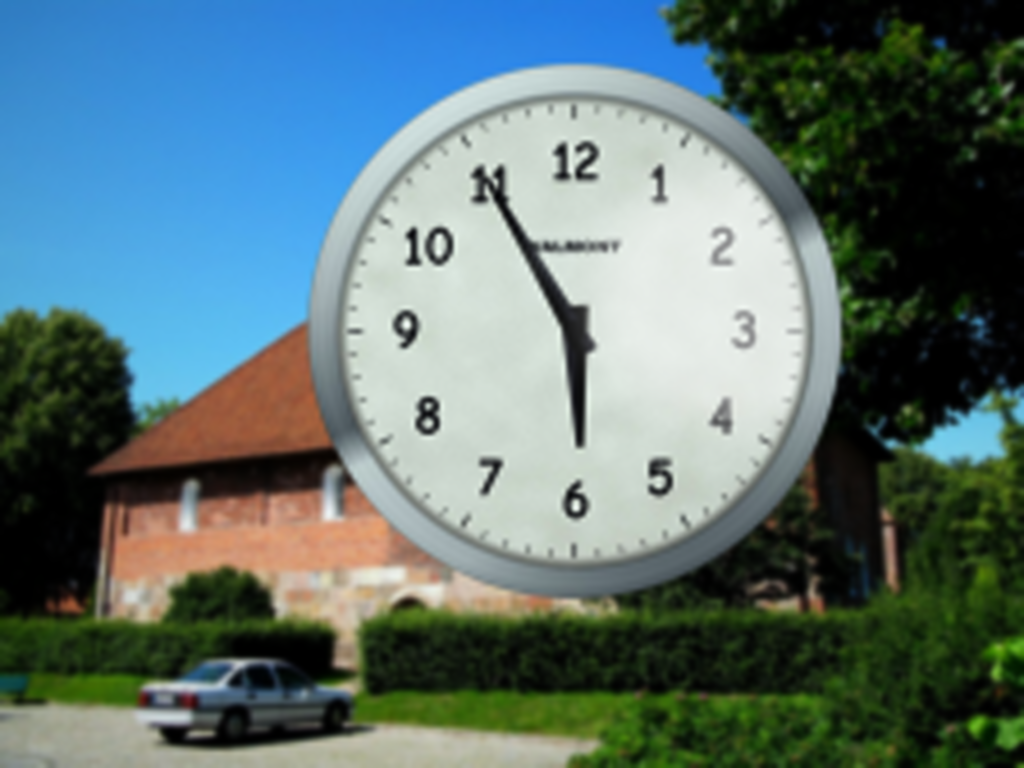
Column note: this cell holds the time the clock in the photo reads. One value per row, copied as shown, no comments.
5:55
